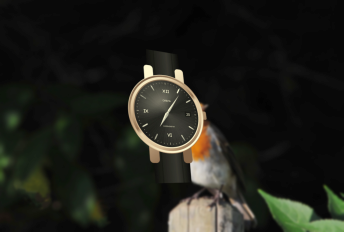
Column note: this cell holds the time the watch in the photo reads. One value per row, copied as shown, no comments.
7:06
